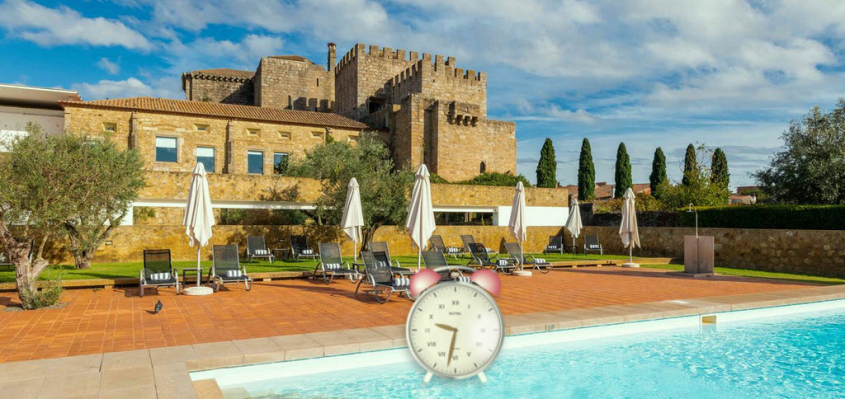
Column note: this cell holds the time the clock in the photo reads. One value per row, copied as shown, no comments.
9:32
